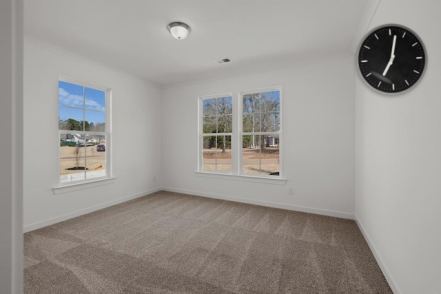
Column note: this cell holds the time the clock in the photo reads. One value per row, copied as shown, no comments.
7:02
